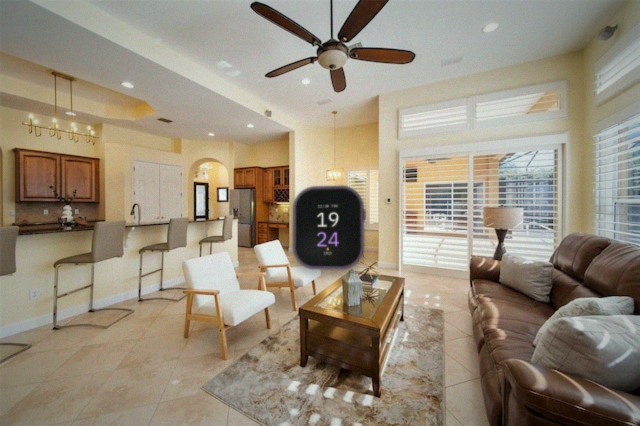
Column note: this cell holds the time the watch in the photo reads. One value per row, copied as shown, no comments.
19:24
